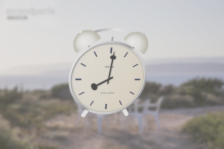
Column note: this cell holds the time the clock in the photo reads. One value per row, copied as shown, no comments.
8:01
